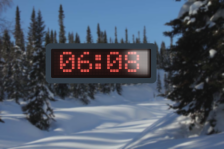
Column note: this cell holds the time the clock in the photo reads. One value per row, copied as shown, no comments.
6:08
